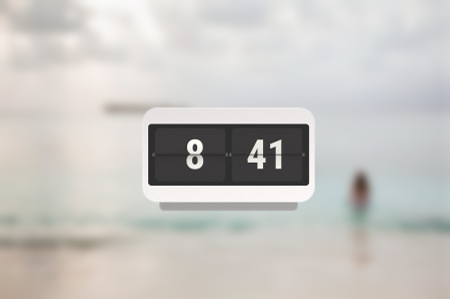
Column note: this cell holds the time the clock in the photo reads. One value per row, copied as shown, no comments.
8:41
